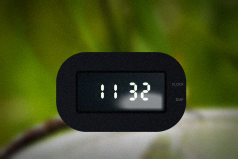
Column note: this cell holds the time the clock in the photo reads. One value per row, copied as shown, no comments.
11:32
